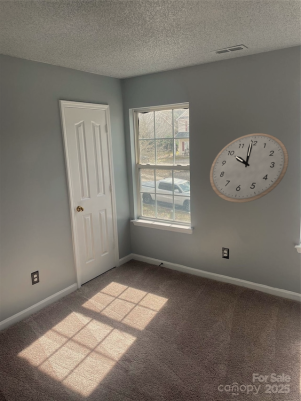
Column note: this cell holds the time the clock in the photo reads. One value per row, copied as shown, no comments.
9:59
